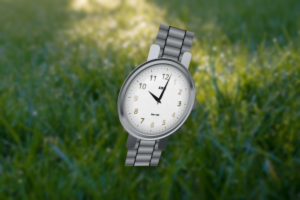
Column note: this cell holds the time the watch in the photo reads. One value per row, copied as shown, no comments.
10:02
